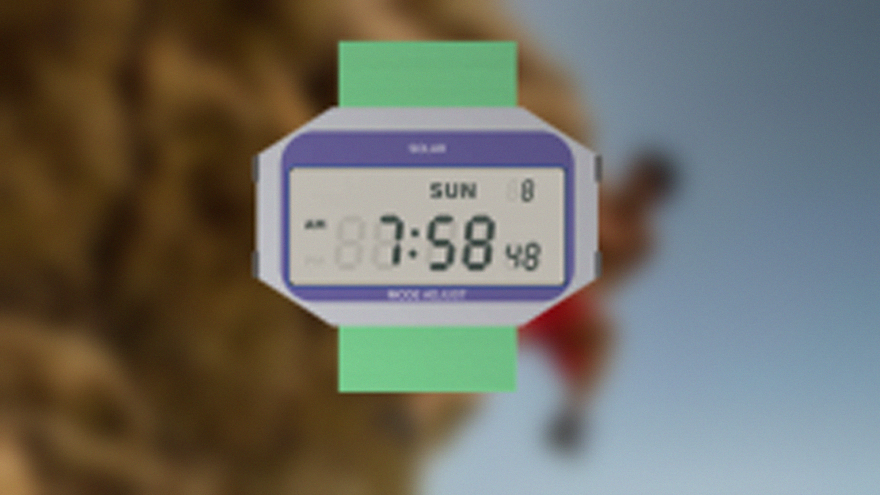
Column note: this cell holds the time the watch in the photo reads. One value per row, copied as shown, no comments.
7:58:48
